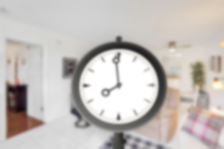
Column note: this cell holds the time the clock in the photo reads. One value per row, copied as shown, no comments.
7:59
